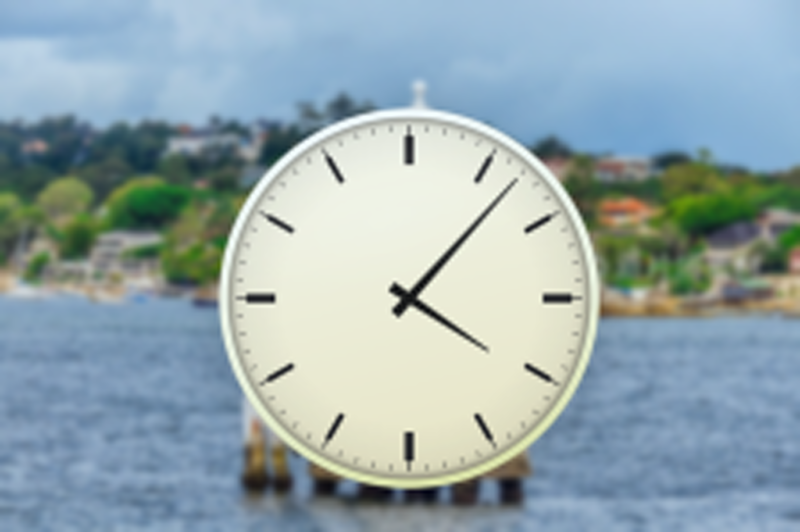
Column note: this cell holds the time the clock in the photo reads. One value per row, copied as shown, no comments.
4:07
